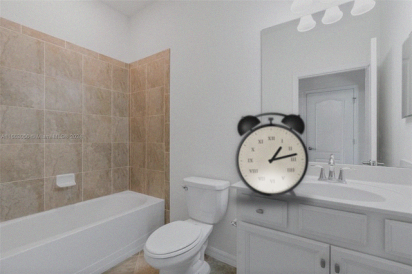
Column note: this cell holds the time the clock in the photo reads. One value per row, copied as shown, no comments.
1:13
